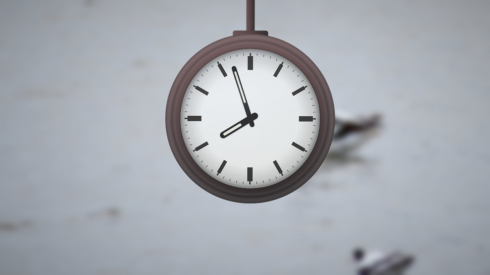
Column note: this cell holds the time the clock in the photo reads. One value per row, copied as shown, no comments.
7:57
